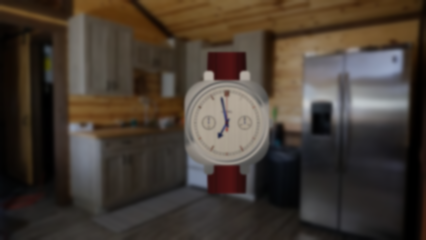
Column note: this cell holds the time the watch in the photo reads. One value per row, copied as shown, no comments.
6:58
